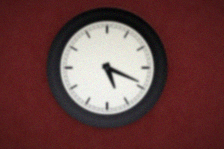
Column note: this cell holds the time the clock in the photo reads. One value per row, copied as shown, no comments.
5:19
